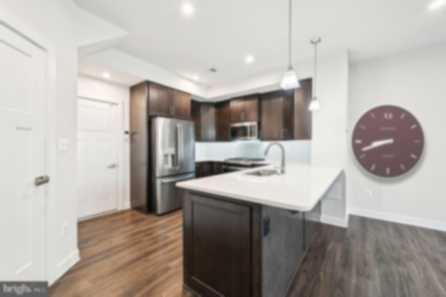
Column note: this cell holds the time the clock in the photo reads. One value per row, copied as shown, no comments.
8:42
